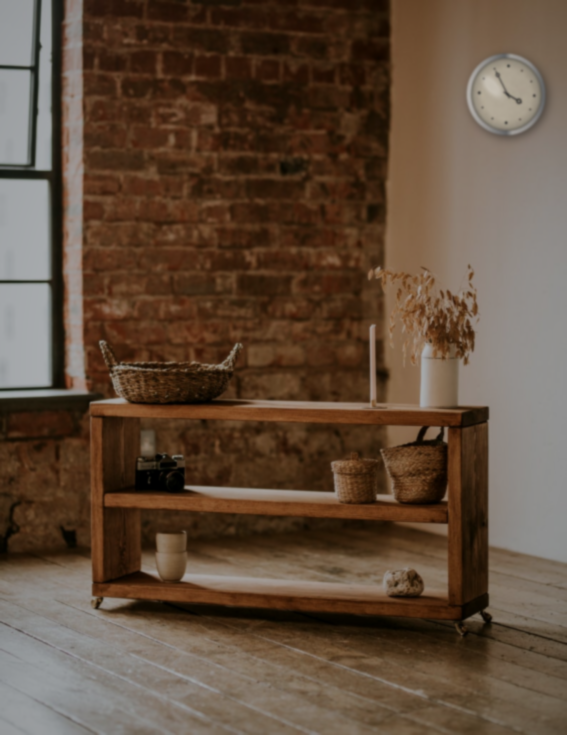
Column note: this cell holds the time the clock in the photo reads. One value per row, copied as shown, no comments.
3:55
